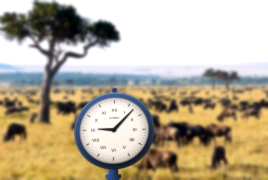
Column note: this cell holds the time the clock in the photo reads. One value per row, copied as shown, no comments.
9:07
